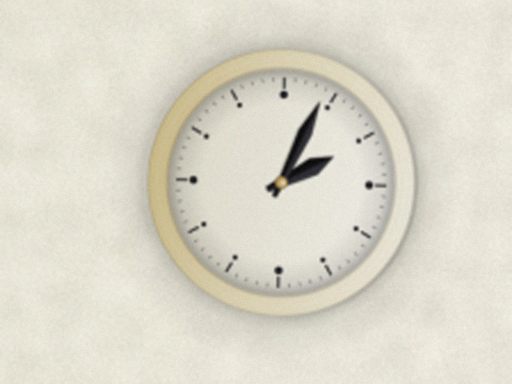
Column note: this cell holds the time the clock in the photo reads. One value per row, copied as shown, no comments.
2:04
